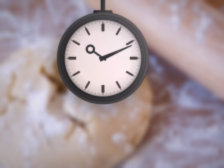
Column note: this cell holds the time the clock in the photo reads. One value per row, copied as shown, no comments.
10:11
